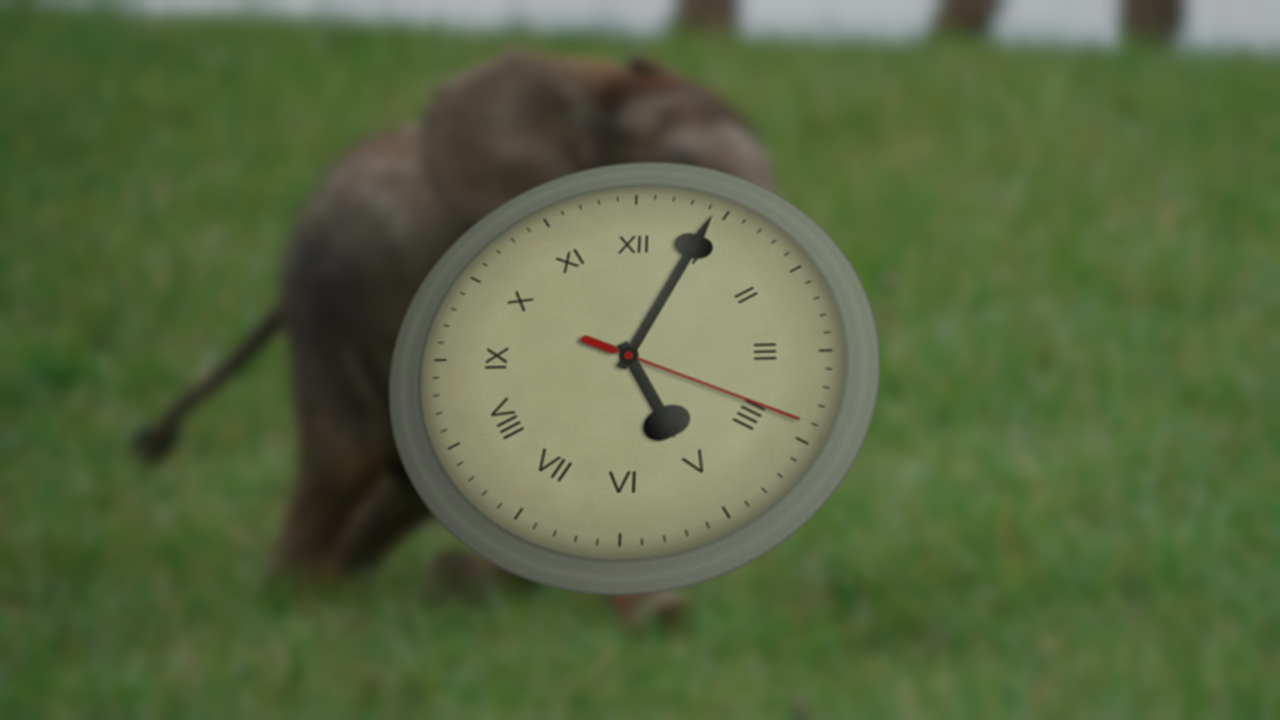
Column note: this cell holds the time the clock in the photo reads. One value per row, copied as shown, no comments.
5:04:19
